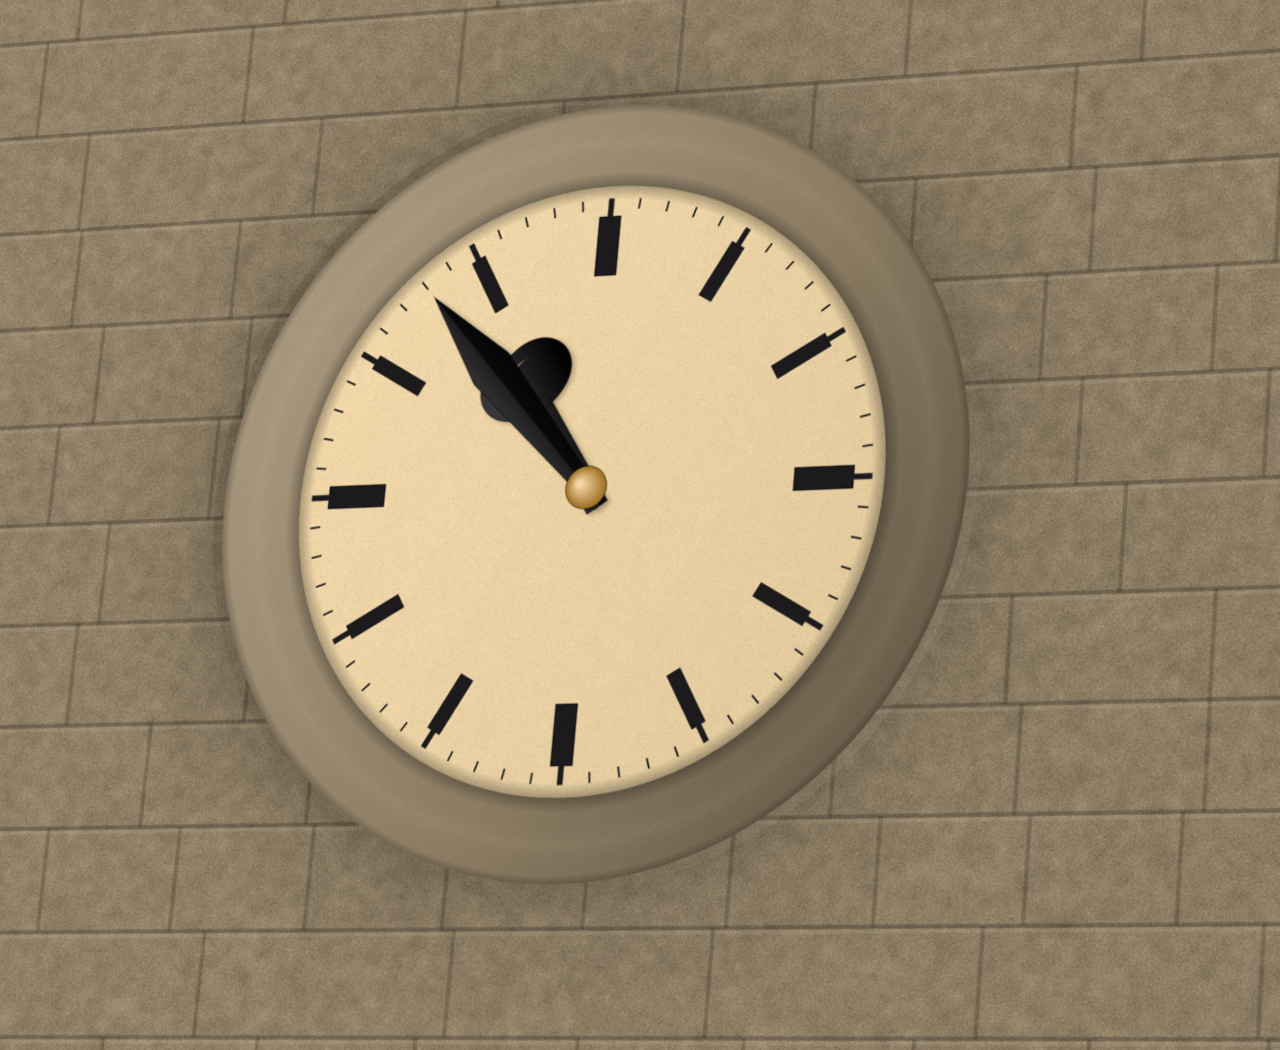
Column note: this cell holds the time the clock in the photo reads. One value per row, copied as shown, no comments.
10:53
